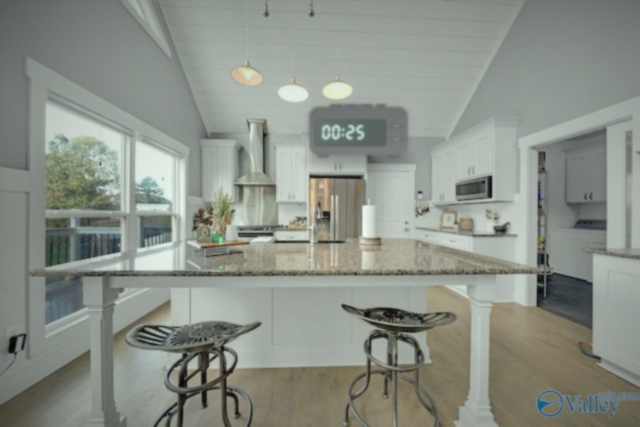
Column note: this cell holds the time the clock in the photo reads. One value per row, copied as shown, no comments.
0:25
